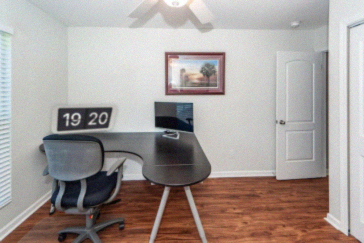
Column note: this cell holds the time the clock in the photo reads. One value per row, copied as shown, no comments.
19:20
